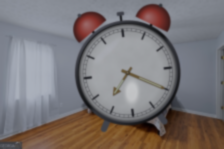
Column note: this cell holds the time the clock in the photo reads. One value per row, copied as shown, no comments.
7:20
